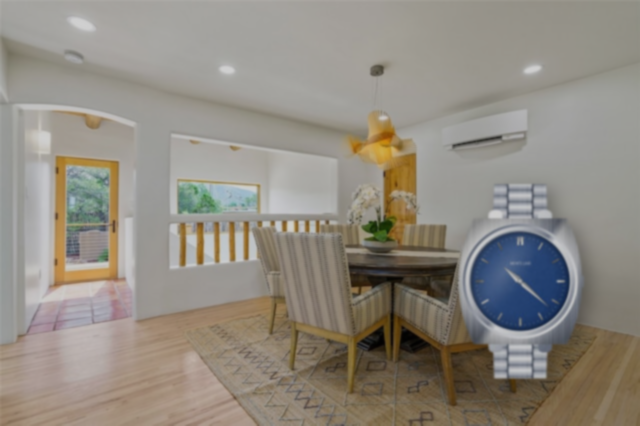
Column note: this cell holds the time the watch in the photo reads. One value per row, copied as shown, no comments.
10:22
